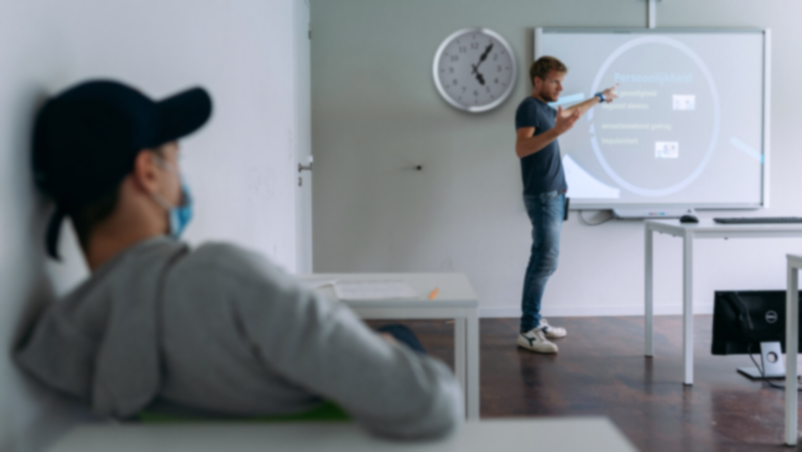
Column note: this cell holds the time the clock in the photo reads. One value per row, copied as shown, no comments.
5:06
